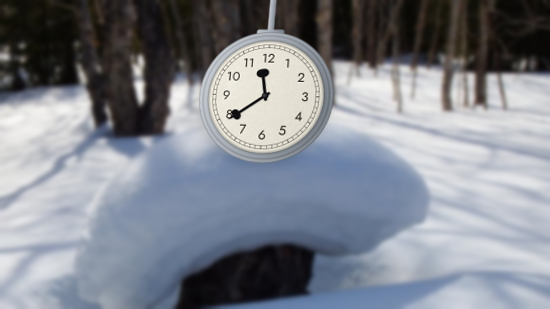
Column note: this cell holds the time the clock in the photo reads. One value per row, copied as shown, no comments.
11:39
